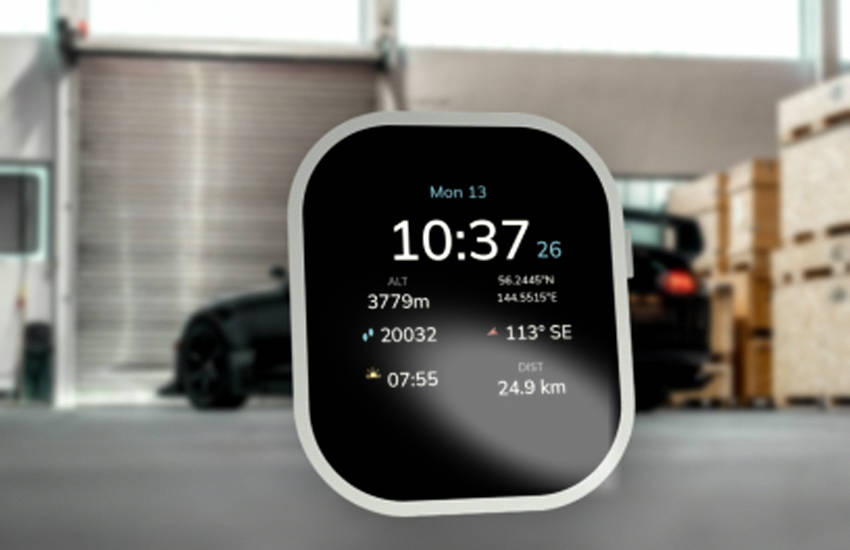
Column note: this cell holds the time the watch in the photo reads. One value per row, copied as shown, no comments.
10:37:26
